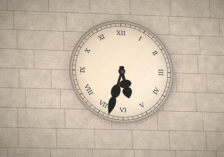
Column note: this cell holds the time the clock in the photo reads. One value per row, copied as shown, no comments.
5:33
